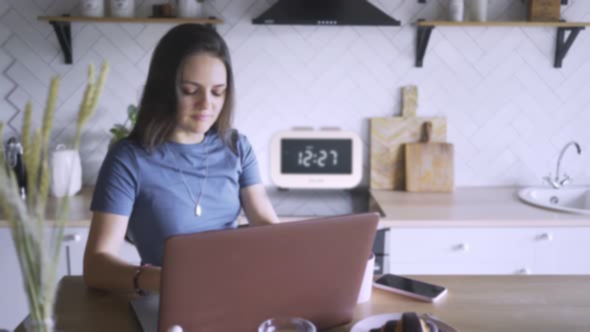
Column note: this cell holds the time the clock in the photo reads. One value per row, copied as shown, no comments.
12:27
